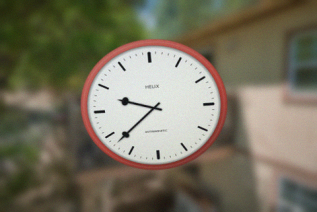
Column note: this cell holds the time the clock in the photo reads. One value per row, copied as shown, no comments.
9:38
